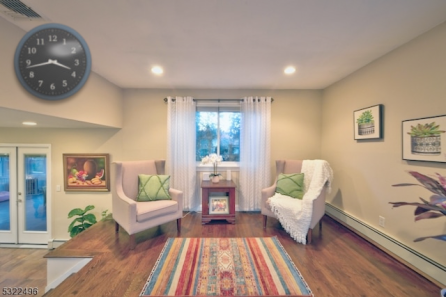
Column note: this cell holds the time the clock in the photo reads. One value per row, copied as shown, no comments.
3:43
